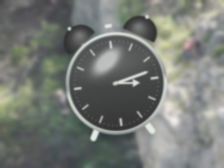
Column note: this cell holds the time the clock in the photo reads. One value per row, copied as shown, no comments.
3:13
